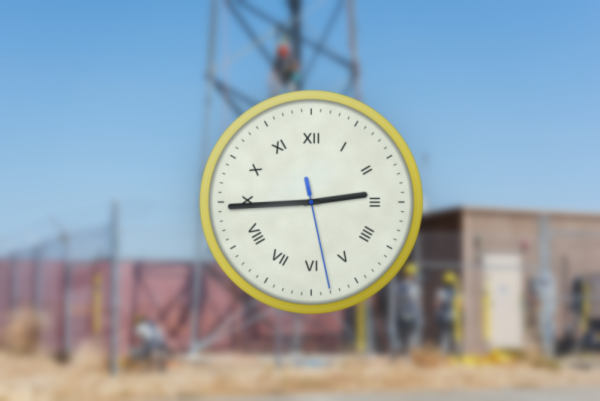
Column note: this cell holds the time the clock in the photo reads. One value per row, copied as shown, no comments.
2:44:28
